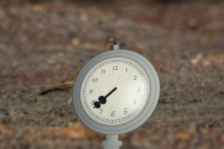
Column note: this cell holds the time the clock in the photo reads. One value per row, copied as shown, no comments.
7:38
